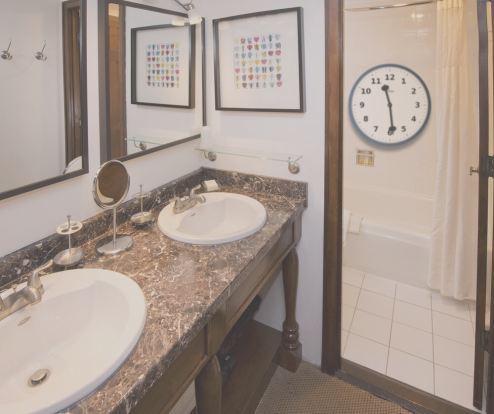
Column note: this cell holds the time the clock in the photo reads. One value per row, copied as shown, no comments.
11:29
